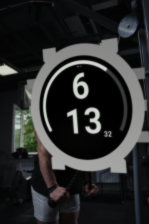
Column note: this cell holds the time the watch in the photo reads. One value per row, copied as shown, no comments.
6:13
